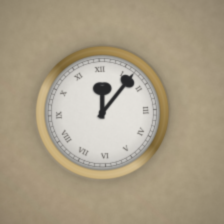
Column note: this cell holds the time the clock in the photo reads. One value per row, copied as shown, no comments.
12:07
